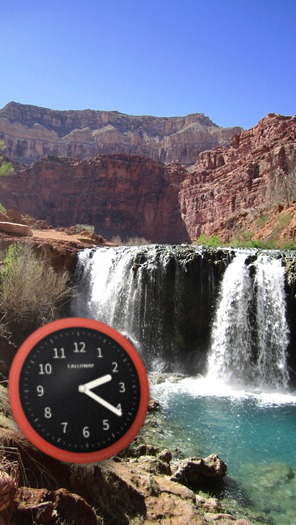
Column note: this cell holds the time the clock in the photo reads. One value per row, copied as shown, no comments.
2:21
